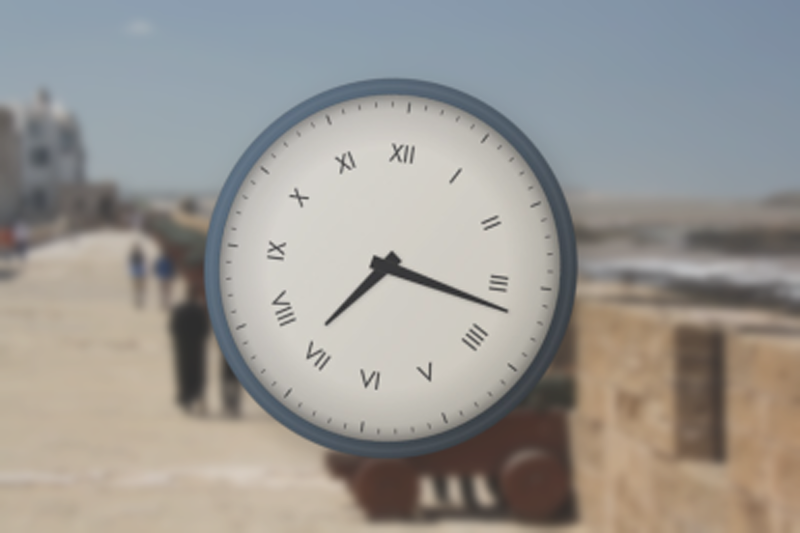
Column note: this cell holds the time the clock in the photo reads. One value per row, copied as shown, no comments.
7:17
